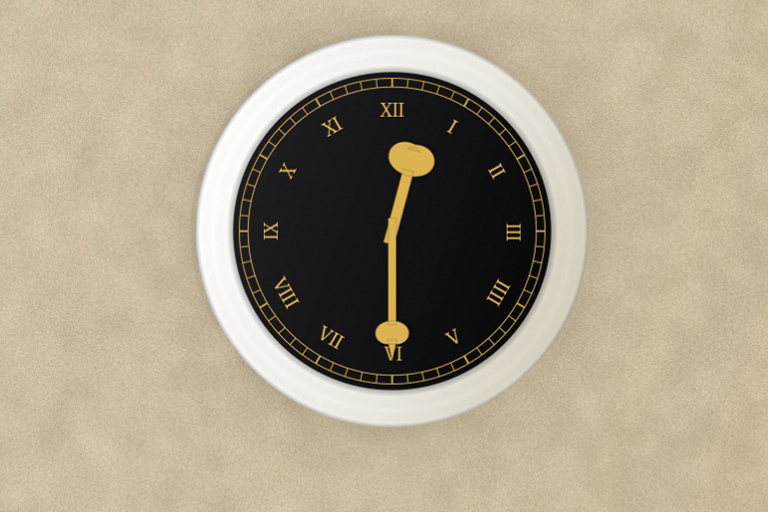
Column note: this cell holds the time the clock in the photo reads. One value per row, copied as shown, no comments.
12:30
